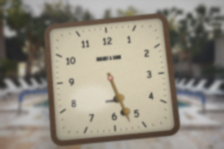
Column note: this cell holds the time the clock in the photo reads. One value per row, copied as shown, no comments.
5:27
